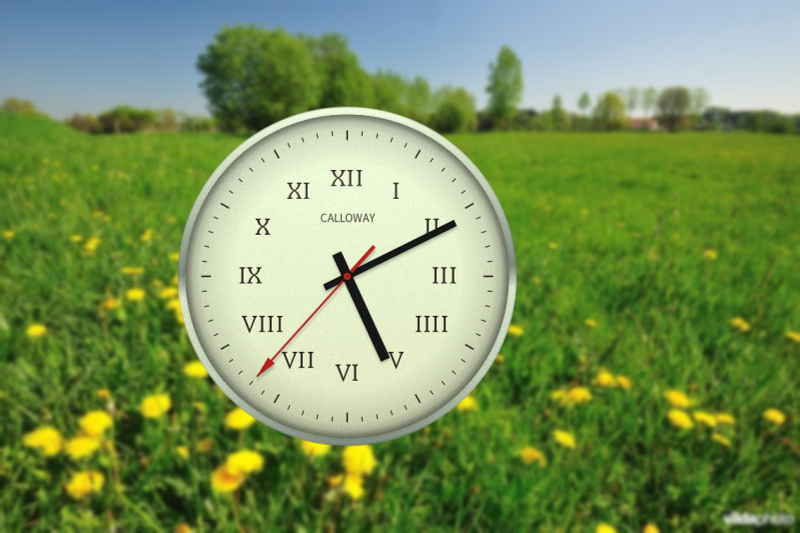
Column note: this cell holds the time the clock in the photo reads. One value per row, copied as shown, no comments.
5:10:37
